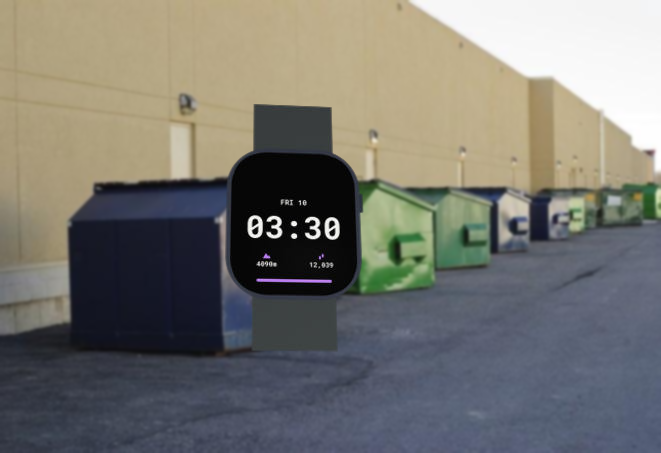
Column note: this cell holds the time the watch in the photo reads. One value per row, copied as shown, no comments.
3:30
